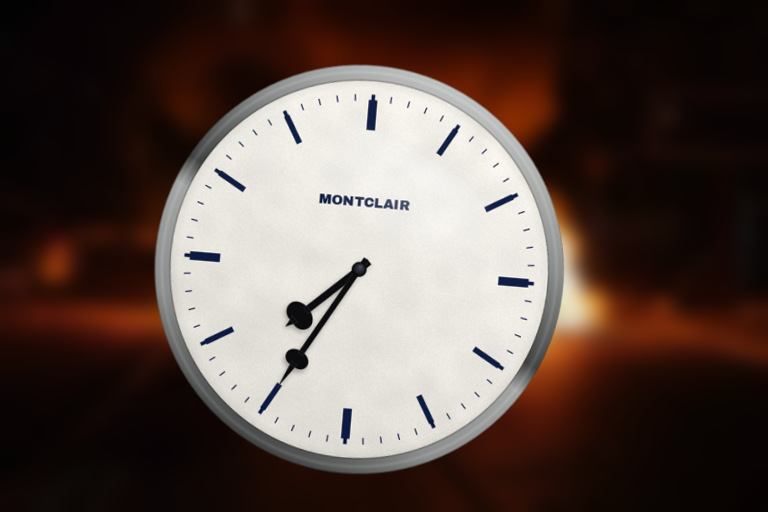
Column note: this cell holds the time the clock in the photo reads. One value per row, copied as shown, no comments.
7:35
